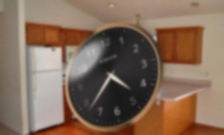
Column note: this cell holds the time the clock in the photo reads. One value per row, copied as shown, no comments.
4:38
